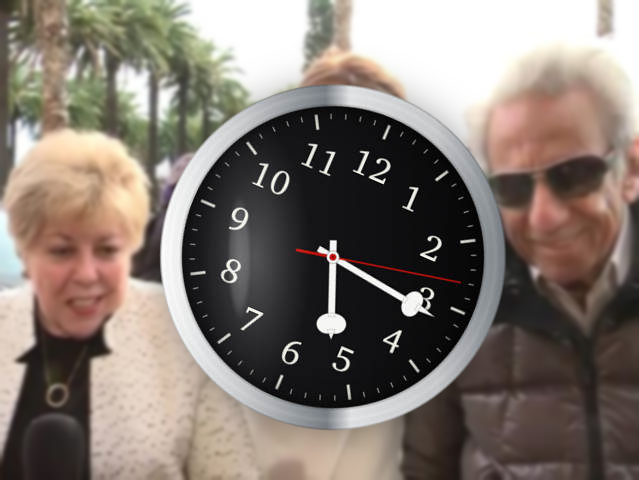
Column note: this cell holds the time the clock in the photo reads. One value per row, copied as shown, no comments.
5:16:13
